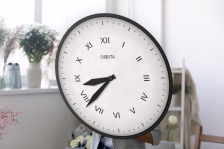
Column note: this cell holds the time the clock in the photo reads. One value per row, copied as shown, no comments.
8:38
